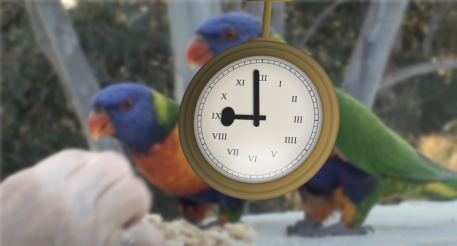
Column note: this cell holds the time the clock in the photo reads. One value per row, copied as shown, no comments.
8:59
